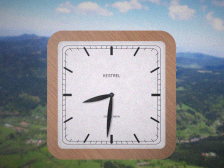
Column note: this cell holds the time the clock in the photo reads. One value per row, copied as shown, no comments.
8:31
